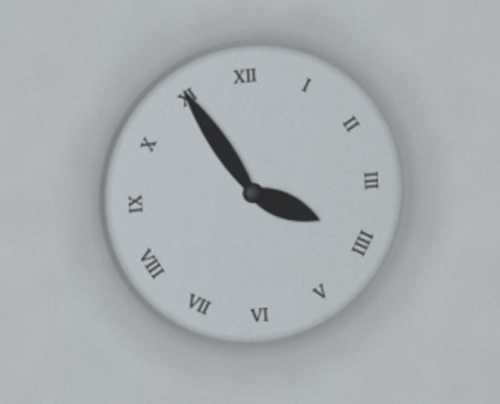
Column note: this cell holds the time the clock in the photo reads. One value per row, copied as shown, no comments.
3:55
